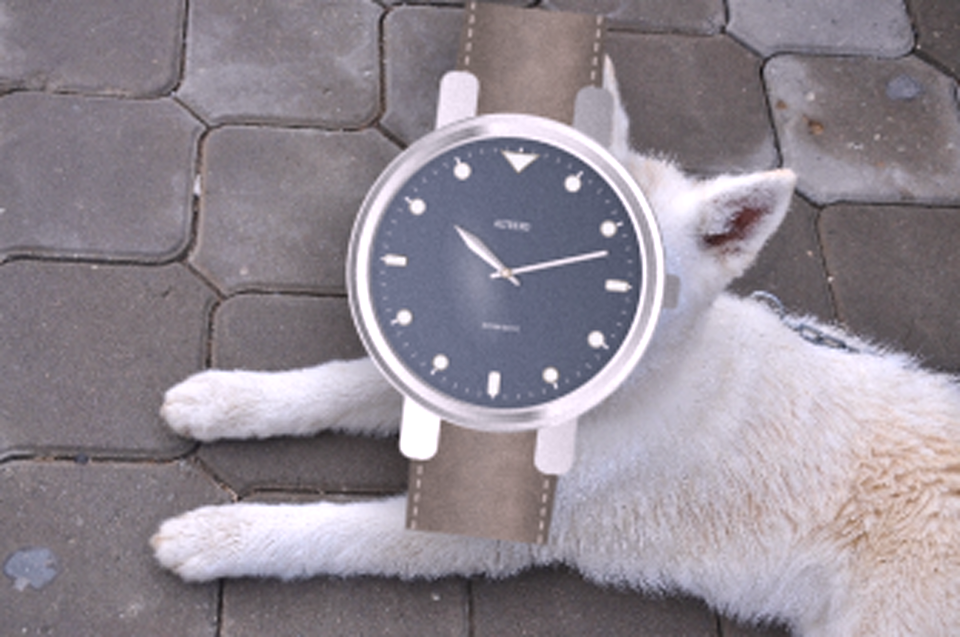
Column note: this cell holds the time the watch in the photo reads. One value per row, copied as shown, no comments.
10:12
